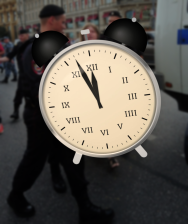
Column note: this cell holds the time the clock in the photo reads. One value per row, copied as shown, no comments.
11:57
